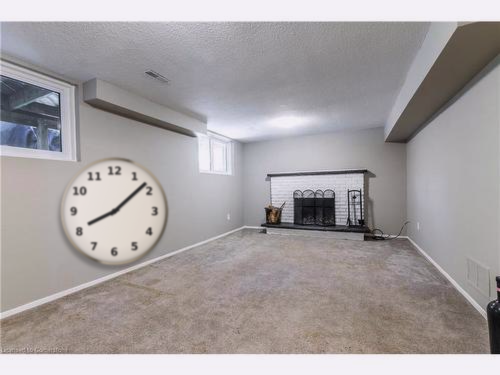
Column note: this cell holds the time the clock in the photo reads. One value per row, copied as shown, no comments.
8:08
